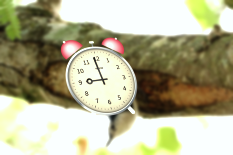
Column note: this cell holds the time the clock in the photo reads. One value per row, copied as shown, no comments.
8:59
